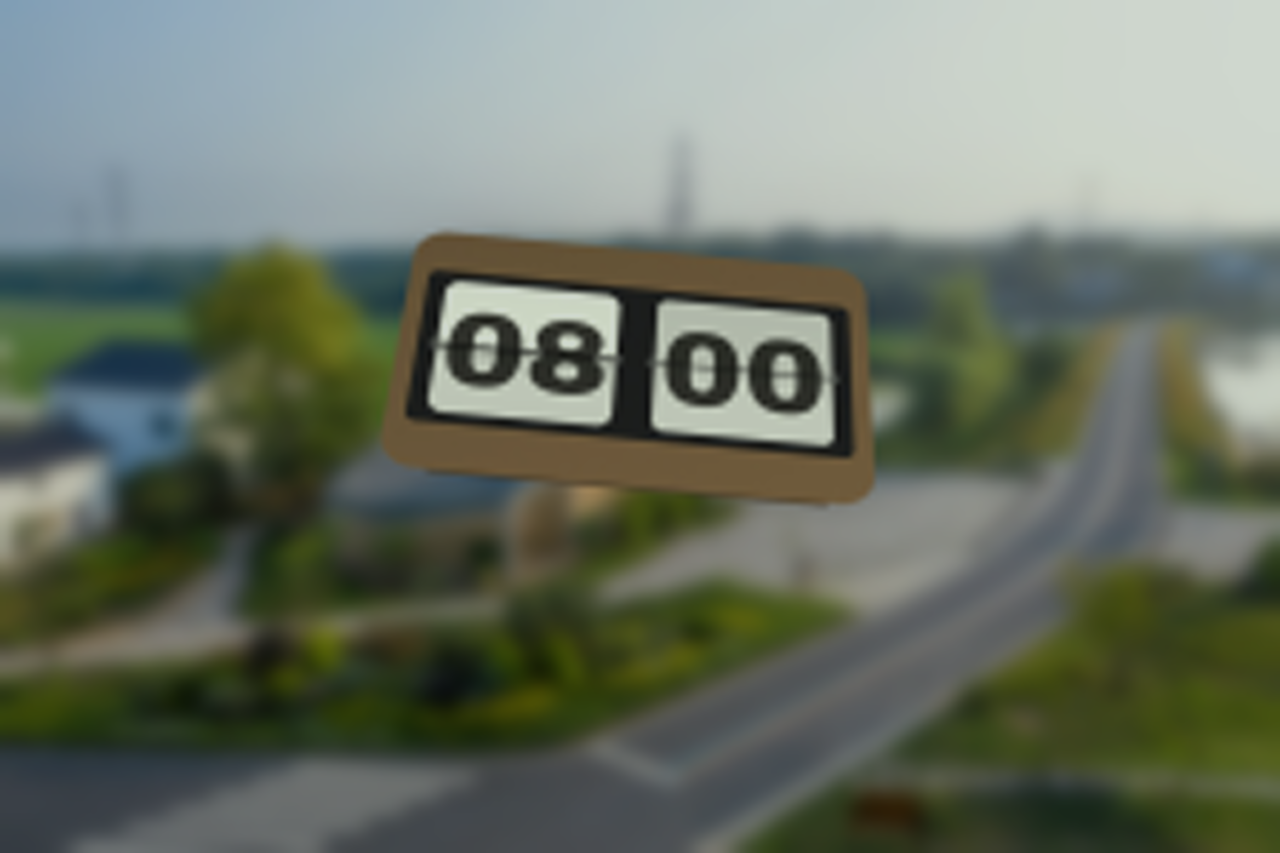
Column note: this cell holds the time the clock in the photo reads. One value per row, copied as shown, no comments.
8:00
